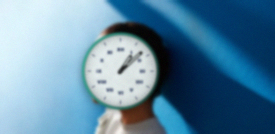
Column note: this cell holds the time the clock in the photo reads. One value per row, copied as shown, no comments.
1:08
